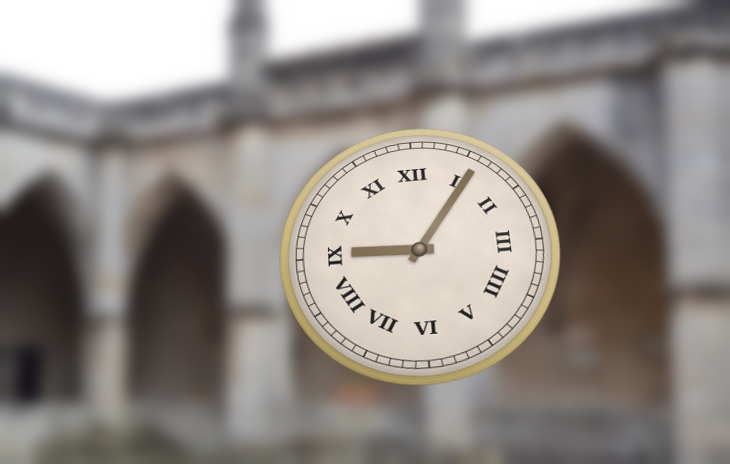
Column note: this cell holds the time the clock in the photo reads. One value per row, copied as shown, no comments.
9:06
